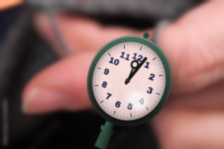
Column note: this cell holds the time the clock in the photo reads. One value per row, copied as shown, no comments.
12:03
